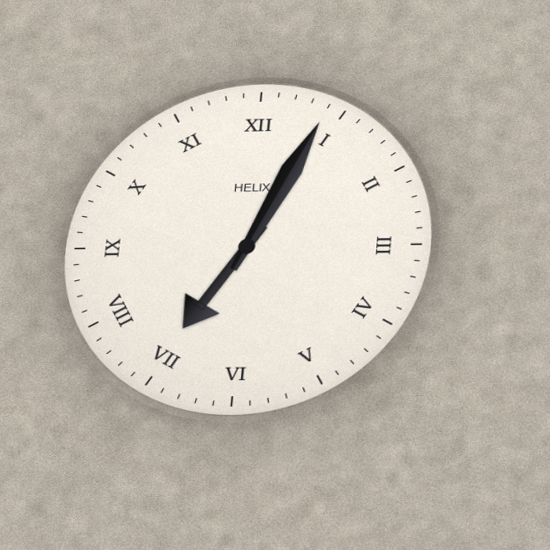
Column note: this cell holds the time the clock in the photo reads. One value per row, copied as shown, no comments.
7:04
